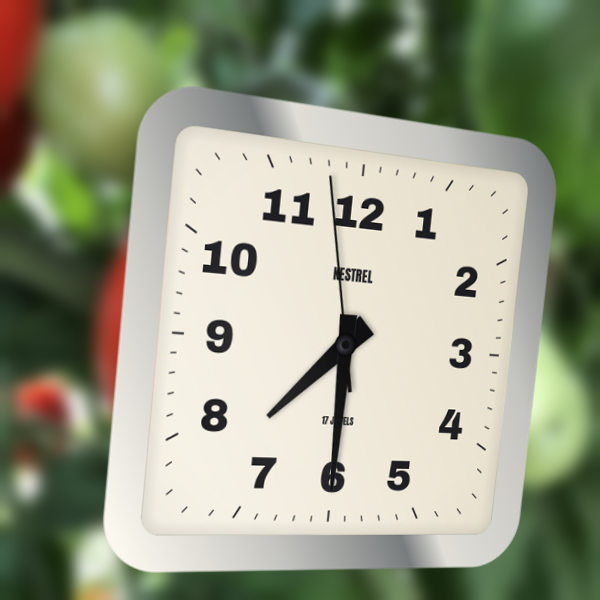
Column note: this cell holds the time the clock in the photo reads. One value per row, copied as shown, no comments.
7:29:58
